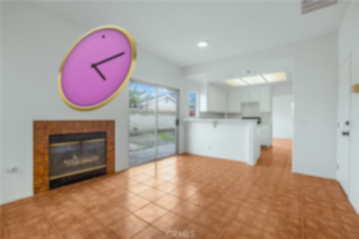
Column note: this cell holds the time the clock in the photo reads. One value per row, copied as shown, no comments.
4:11
